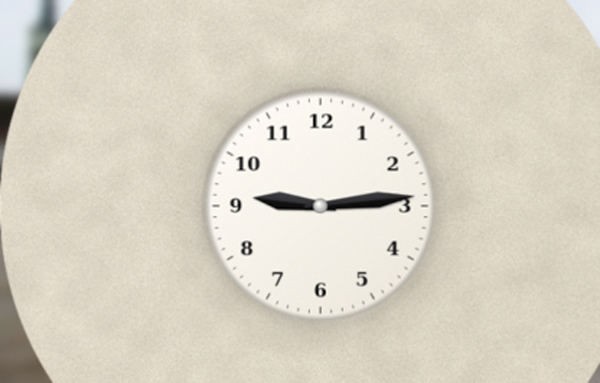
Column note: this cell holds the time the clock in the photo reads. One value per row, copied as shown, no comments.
9:14
